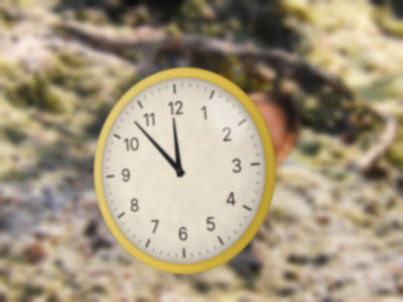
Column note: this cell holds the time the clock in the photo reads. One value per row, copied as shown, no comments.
11:53
